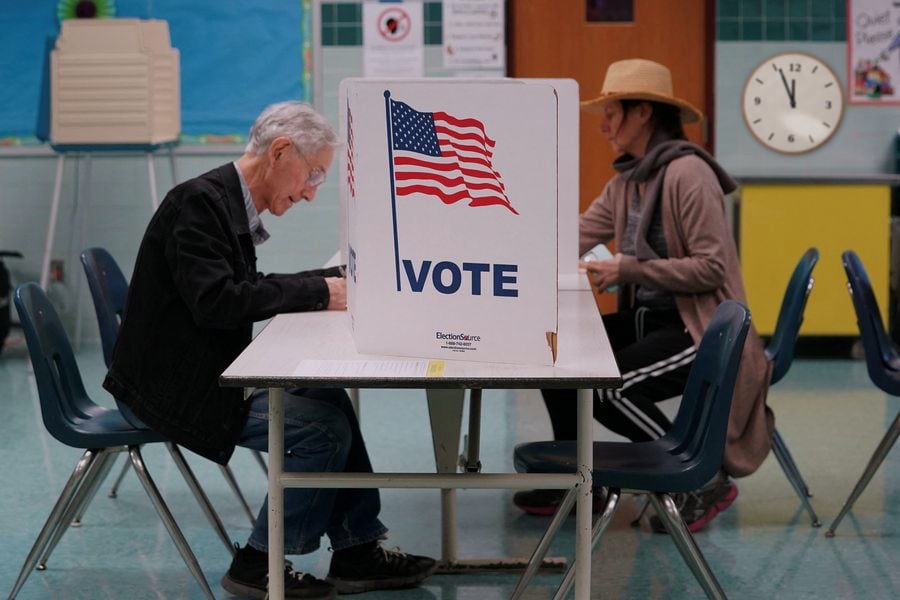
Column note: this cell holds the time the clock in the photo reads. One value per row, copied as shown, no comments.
11:56
